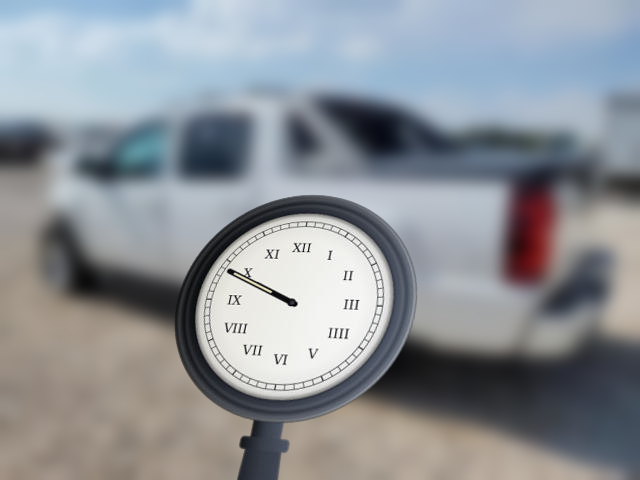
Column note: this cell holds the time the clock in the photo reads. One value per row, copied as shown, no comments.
9:49
